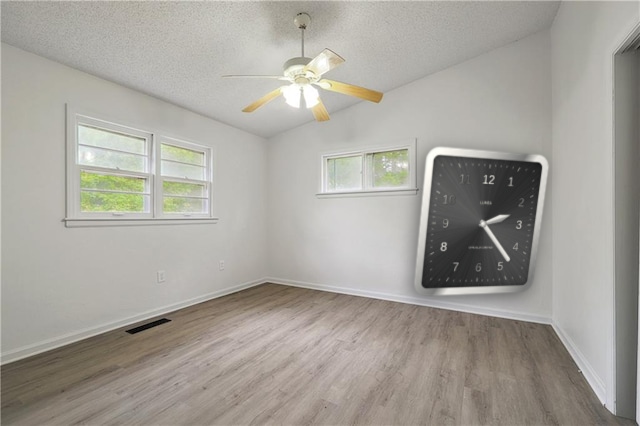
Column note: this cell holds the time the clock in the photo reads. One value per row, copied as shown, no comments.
2:23
